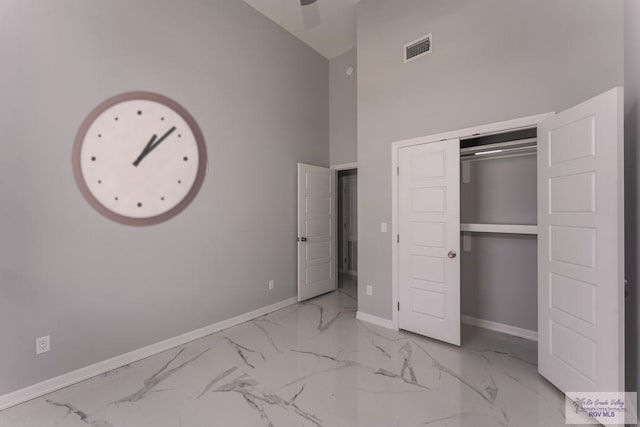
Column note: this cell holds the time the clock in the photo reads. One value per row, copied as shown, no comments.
1:08
